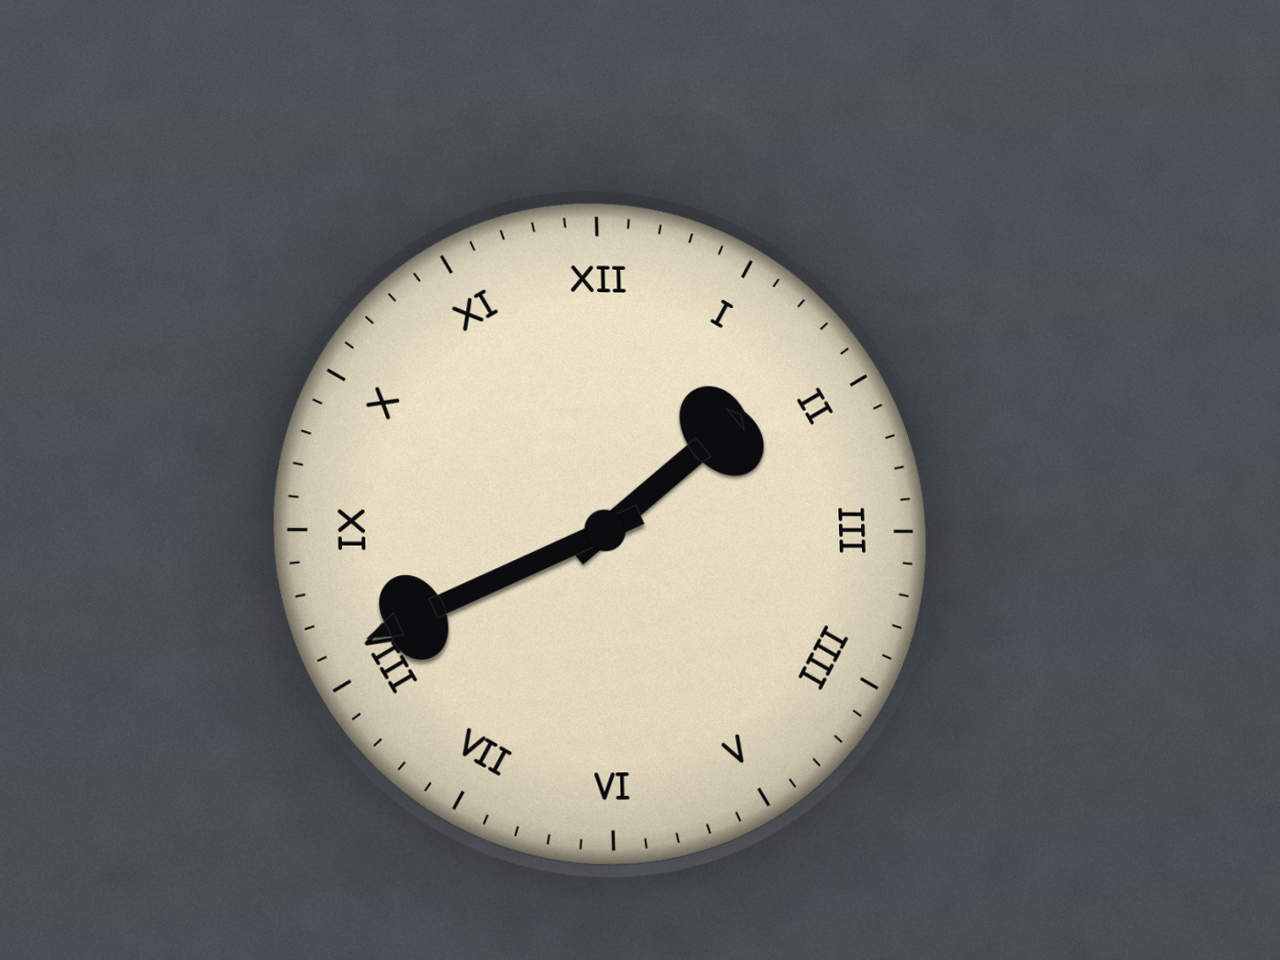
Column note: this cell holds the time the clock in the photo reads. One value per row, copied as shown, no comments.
1:41
